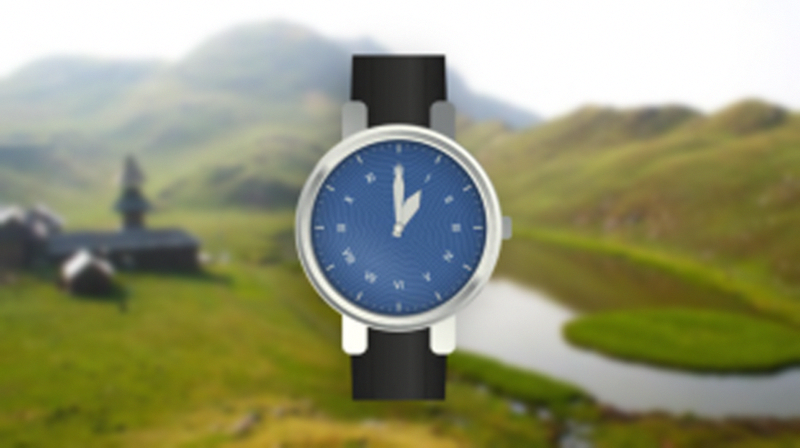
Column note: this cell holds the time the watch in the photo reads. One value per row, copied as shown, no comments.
1:00
